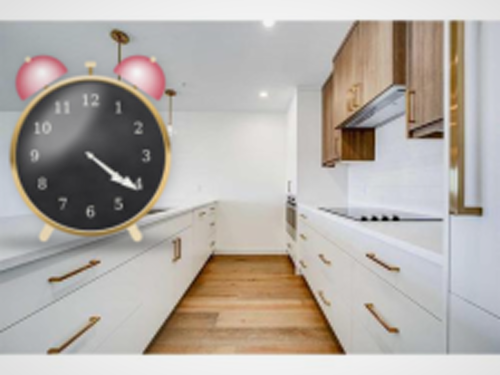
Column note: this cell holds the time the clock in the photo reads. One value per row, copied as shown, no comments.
4:21
